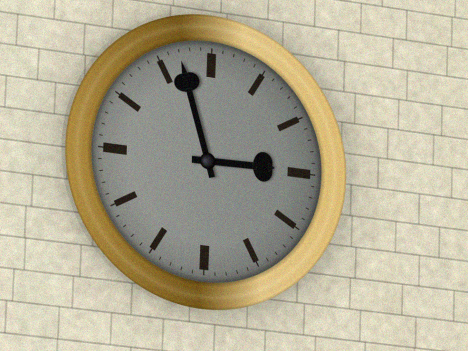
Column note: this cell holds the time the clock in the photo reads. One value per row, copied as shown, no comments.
2:57
